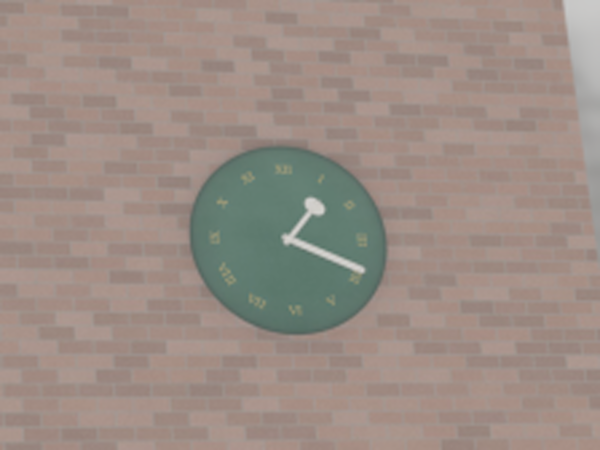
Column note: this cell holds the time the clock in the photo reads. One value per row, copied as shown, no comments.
1:19
